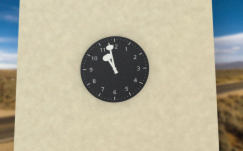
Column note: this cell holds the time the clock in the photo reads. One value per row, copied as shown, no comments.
10:58
